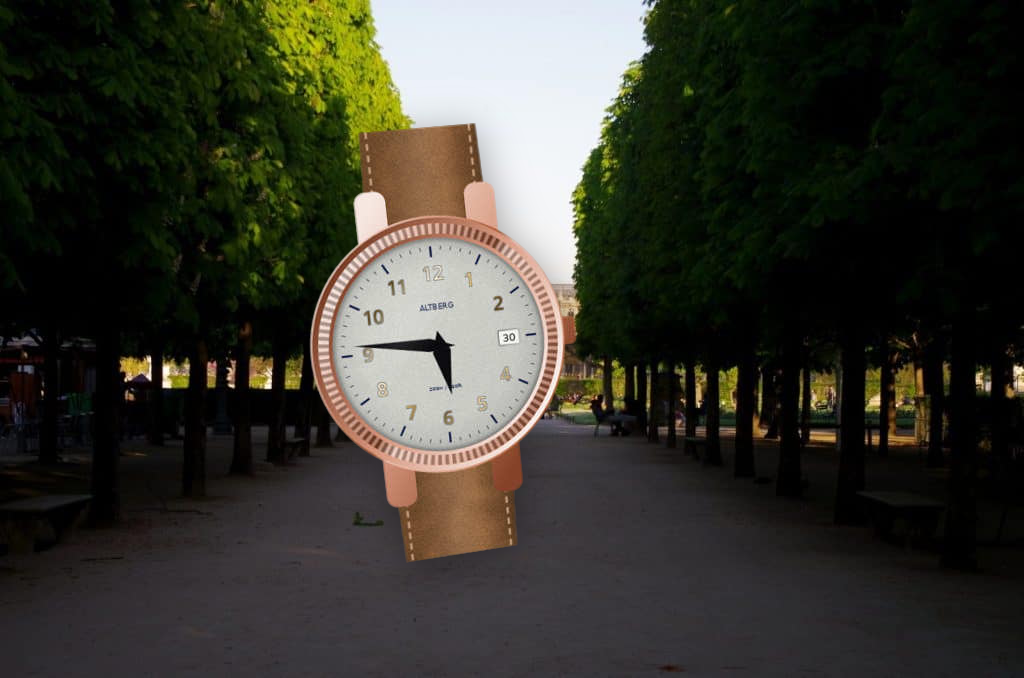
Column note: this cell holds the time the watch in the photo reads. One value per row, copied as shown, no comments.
5:46
